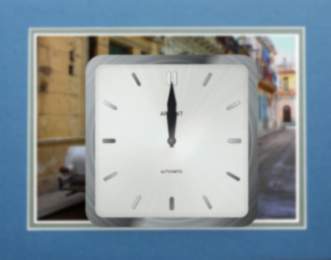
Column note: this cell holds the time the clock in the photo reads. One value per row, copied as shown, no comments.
12:00
